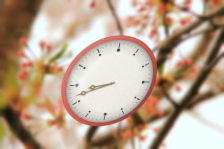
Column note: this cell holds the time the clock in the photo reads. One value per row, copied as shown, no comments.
8:42
